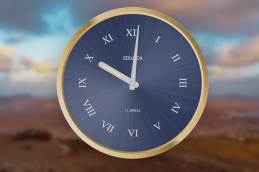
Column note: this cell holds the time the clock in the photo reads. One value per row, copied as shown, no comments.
10:01
